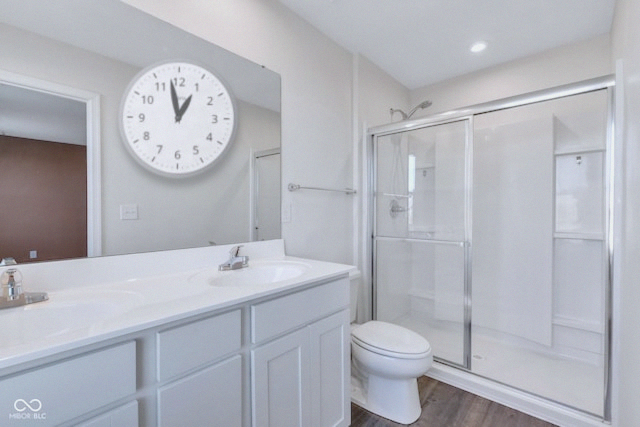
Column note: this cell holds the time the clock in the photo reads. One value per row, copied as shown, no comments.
12:58
